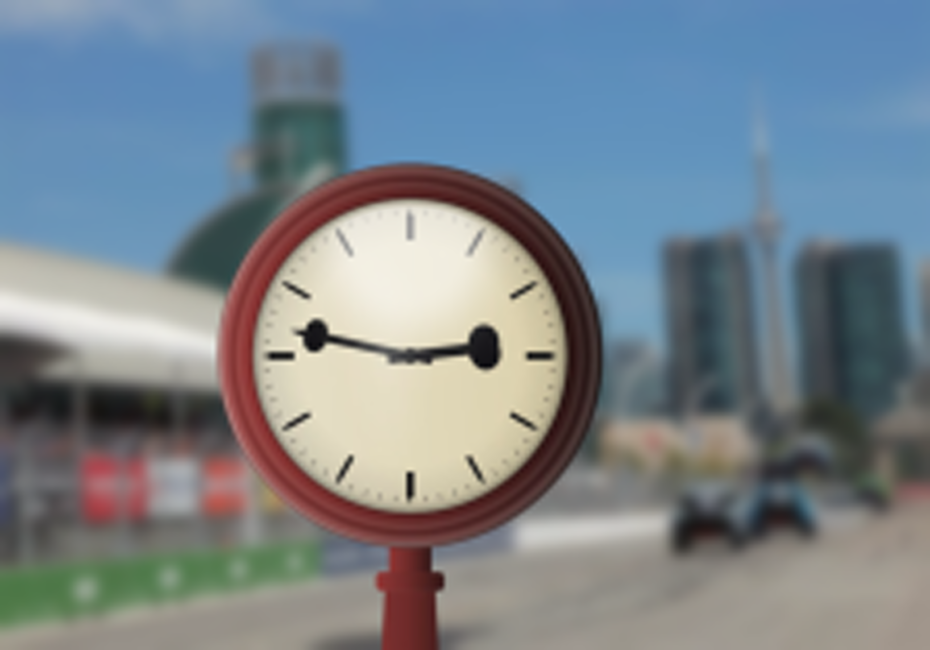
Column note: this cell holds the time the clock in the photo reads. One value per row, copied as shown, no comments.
2:47
